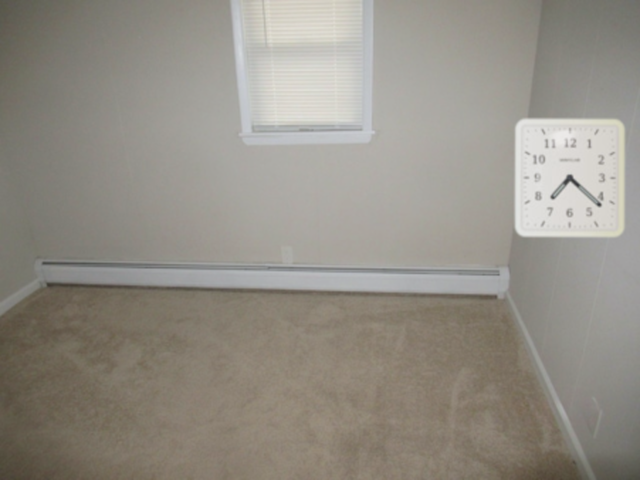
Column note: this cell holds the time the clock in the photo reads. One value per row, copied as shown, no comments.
7:22
